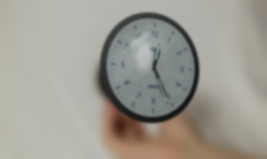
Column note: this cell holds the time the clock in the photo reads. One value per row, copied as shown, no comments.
12:26
